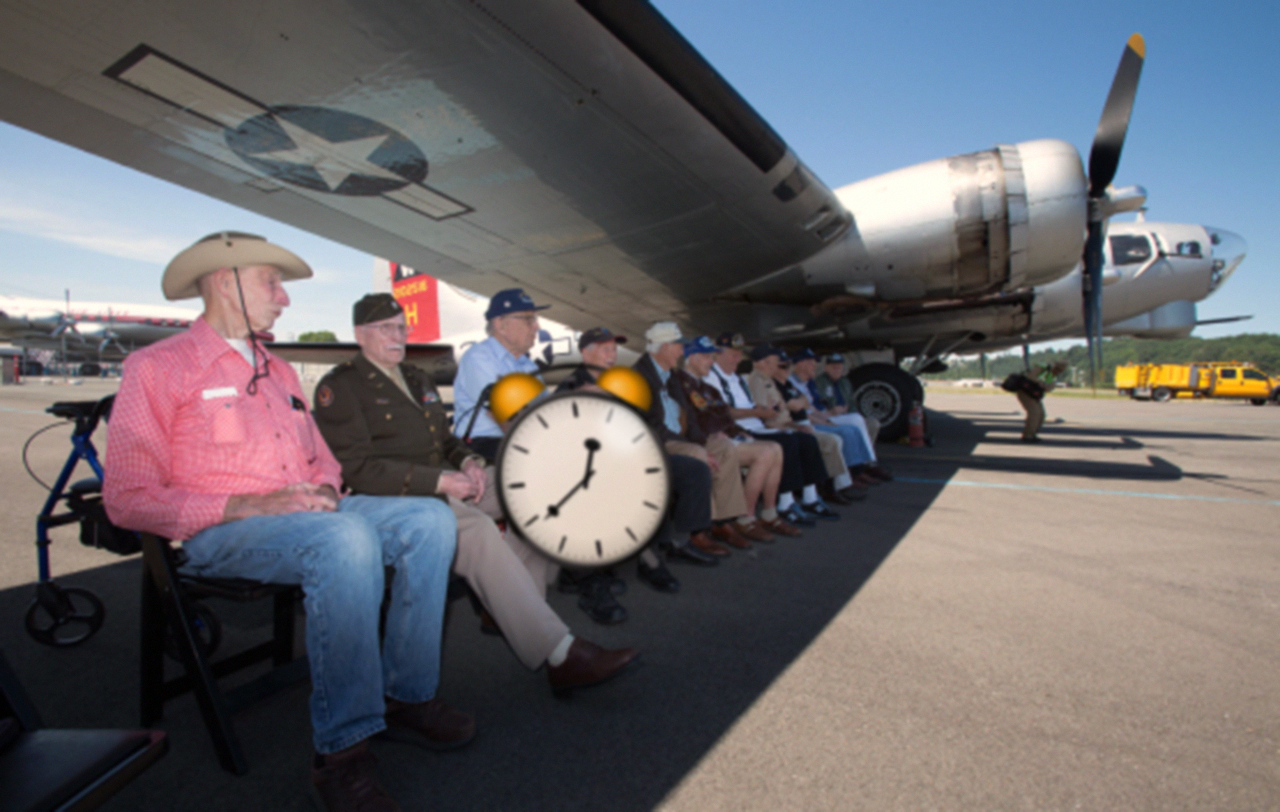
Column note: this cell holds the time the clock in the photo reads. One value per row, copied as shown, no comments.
12:39
